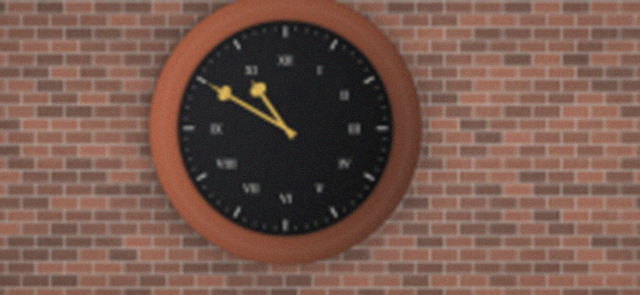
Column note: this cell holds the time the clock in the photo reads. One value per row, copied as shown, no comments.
10:50
